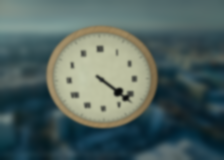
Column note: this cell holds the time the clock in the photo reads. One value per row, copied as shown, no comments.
4:22
